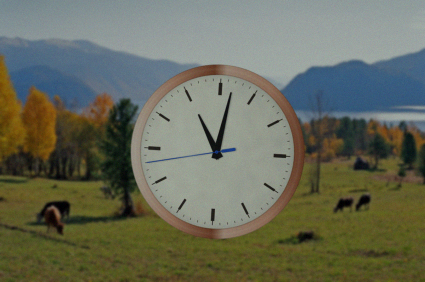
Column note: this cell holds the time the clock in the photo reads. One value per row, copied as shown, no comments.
11:01:43
